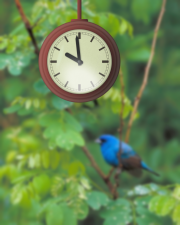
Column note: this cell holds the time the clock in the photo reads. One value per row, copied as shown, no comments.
9:59
